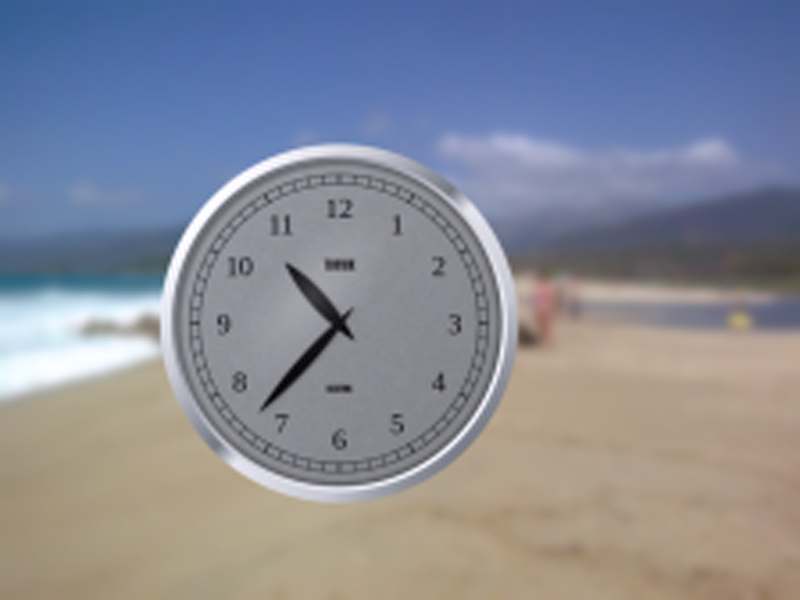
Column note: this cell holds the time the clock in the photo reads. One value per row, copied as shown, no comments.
10:37
